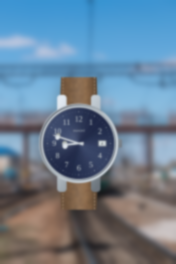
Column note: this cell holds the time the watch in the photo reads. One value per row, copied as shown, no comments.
8:48
